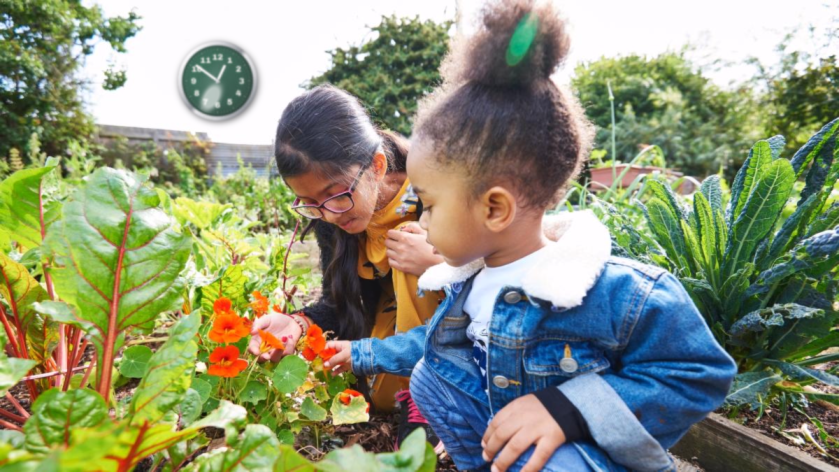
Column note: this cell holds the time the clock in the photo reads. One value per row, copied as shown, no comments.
12:51
